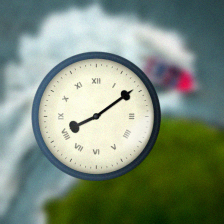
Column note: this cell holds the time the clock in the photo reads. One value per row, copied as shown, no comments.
8:09
